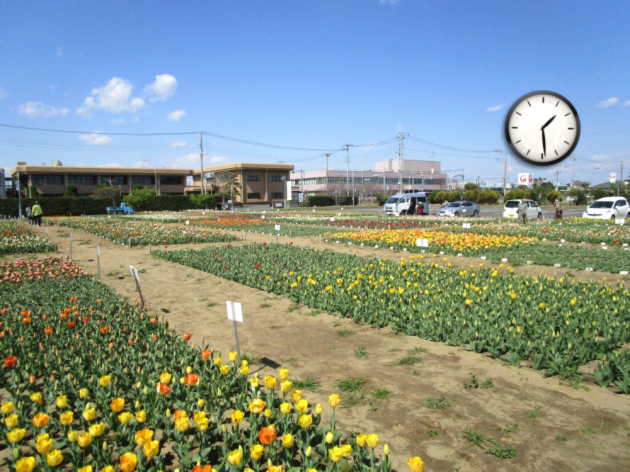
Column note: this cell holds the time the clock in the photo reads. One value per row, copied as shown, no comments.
1:29
